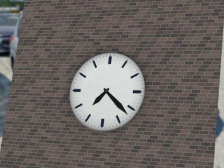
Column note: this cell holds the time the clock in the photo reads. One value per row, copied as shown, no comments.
7:22
